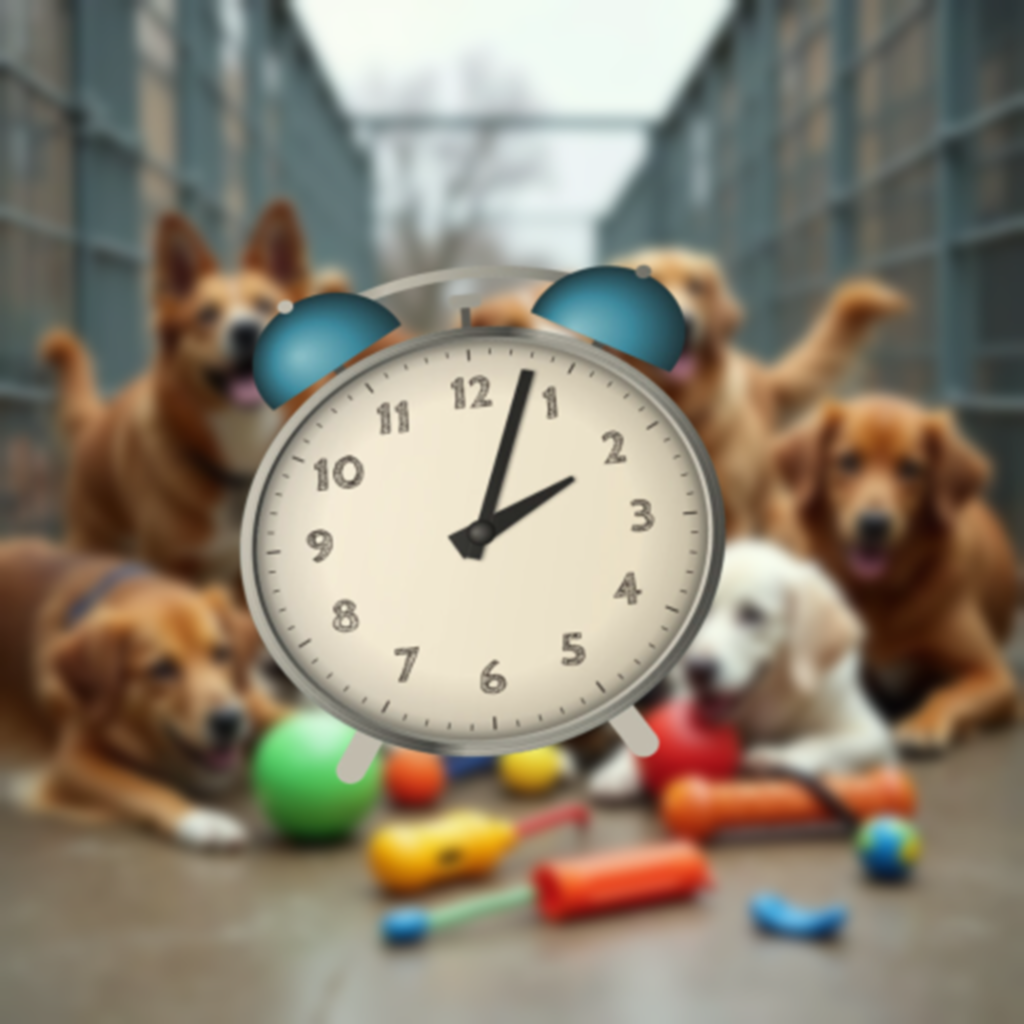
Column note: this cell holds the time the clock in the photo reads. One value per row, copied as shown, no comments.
2:03
